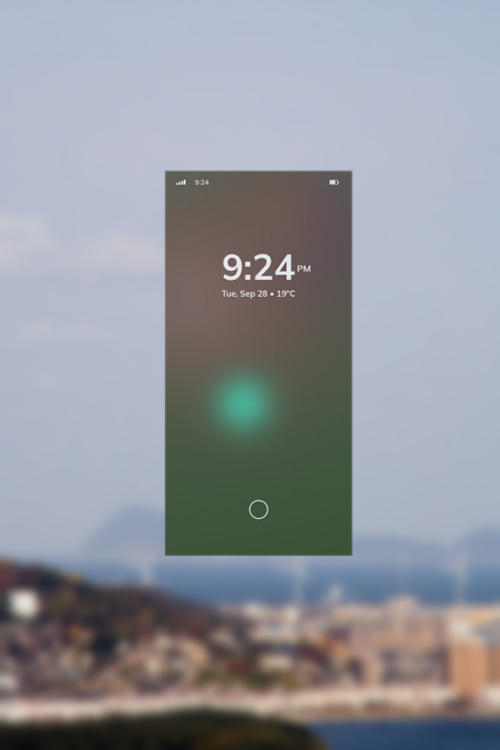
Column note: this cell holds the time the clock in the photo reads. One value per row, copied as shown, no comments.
9:24
